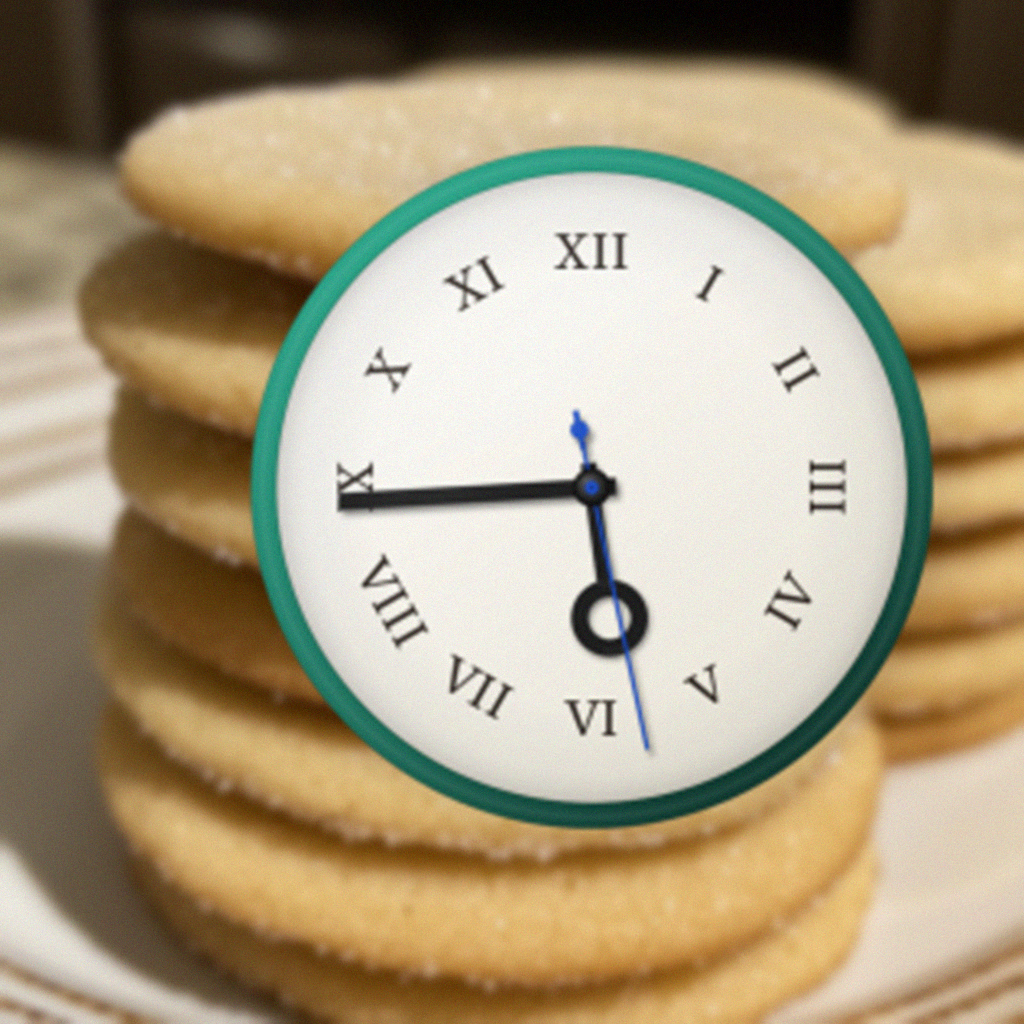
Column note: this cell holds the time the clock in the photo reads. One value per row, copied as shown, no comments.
5:44:28
